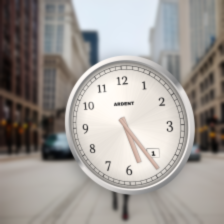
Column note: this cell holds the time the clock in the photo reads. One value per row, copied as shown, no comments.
5:24
